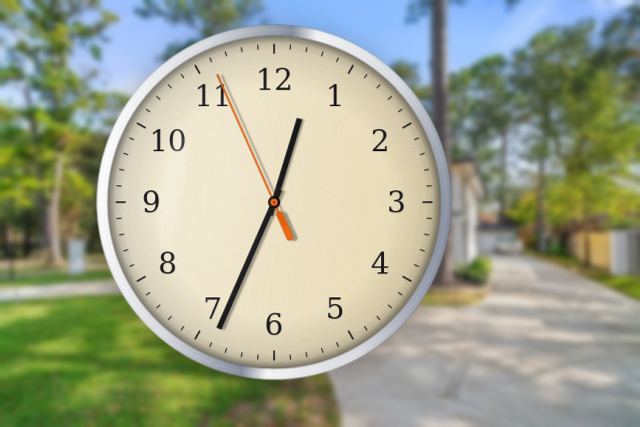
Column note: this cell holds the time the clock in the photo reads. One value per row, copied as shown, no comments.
12:33:56
